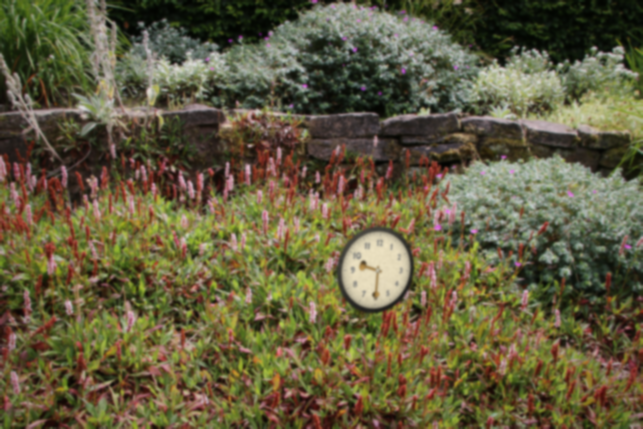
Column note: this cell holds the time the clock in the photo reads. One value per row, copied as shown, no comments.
9:30
